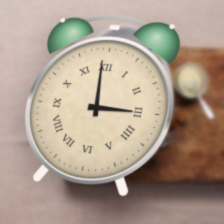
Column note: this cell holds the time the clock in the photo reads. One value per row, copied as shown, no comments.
2:59
